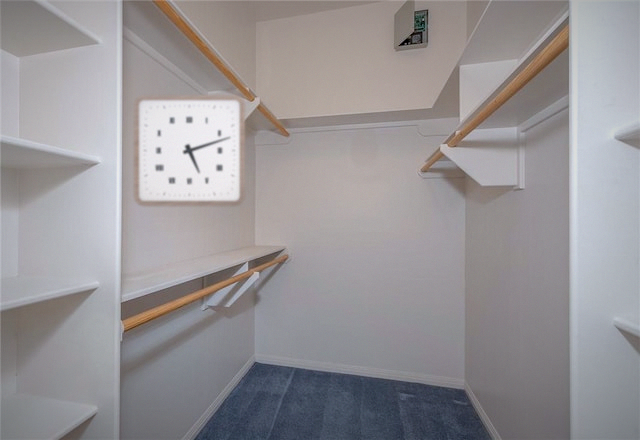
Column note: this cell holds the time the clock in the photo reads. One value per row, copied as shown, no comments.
5:12
